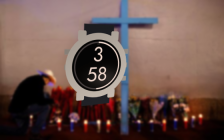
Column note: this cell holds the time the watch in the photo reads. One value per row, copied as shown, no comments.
3:58
